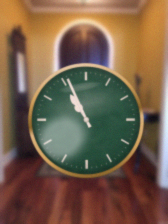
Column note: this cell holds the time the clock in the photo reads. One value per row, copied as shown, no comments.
10:56
